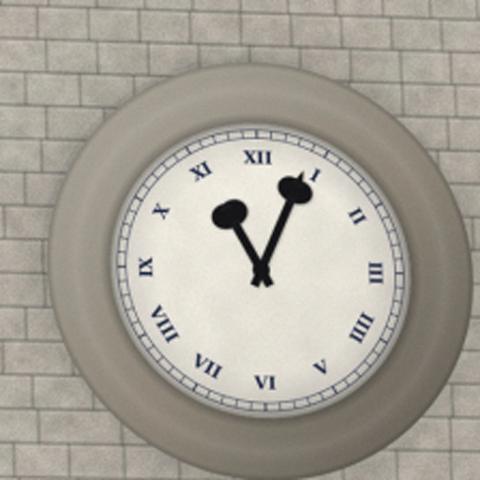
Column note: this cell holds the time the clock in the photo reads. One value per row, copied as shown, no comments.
11:04
